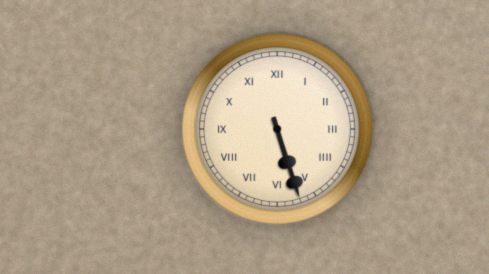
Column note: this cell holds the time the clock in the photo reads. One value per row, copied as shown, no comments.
5:27
